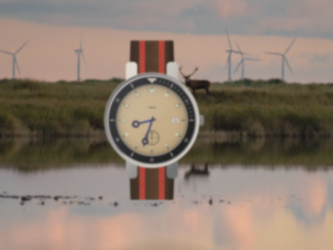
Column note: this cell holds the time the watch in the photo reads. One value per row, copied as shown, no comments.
8:33
